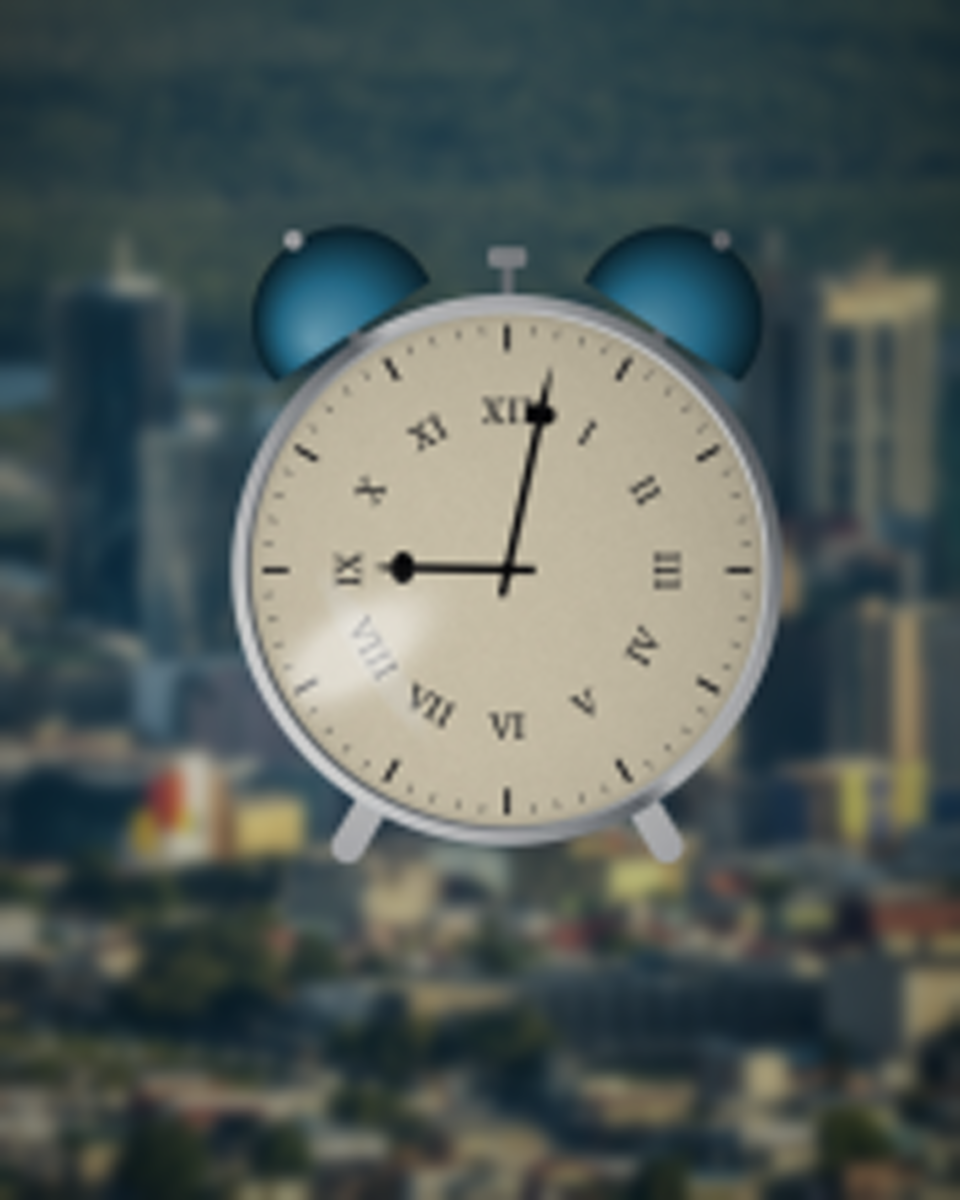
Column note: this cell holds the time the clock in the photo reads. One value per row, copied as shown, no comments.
9:02
